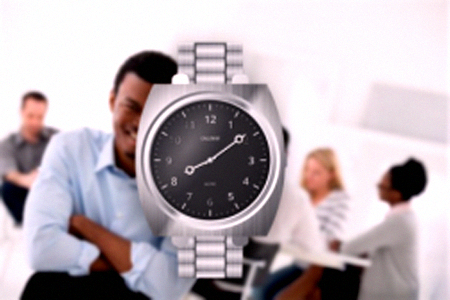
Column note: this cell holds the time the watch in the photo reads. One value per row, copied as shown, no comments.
8:09
